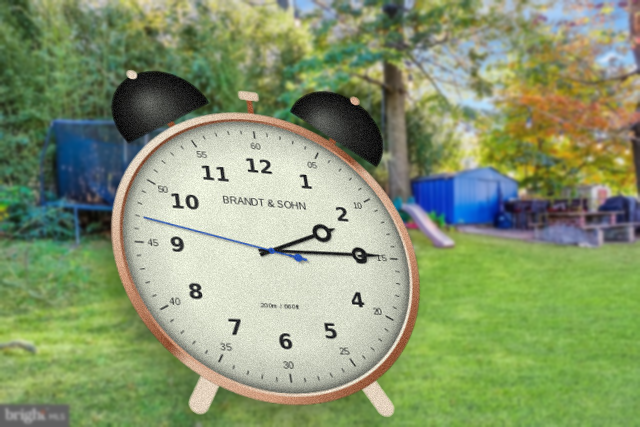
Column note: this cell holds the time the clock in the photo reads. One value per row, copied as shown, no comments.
2:14:47
